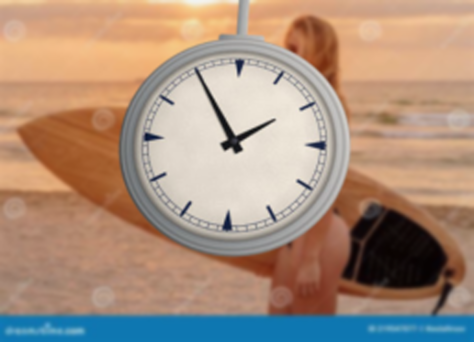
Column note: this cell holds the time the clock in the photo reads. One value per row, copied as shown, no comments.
1:55
